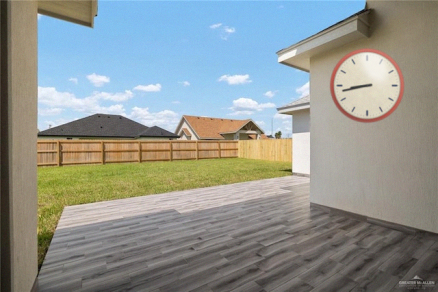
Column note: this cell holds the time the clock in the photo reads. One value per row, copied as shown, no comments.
8:43
